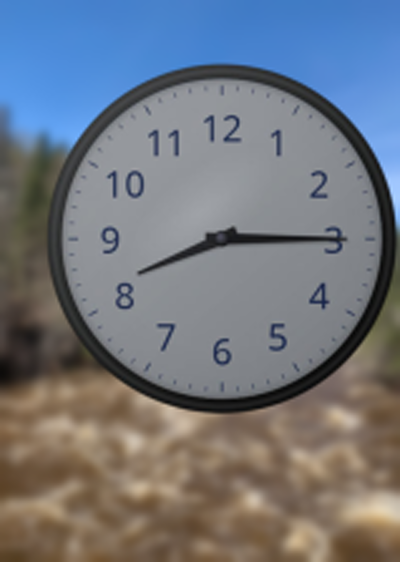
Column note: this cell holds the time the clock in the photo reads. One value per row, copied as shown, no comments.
8:15
